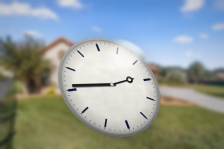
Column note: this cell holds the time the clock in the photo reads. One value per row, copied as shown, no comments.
2:46
